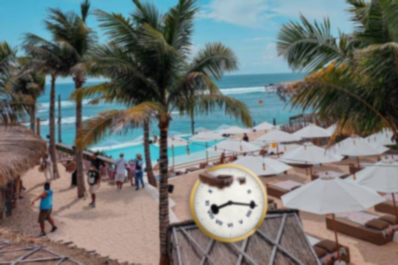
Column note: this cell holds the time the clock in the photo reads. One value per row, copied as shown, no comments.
8:16
